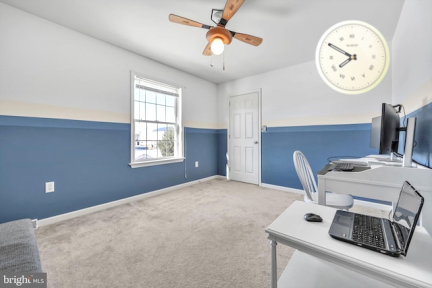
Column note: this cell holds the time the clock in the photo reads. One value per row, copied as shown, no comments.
7:50
